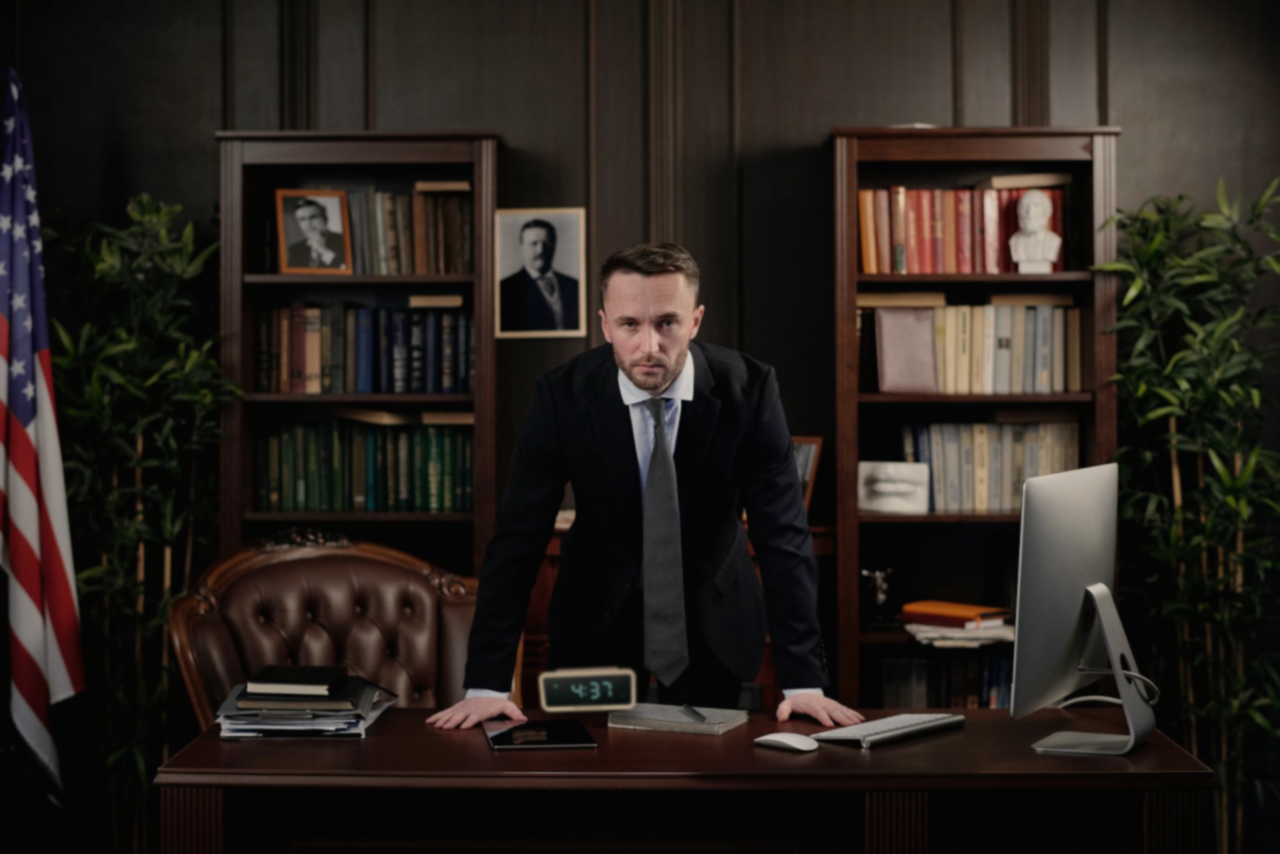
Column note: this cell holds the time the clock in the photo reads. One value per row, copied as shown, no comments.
4:37
